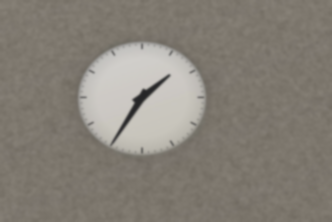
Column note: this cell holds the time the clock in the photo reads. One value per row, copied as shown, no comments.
1:35
